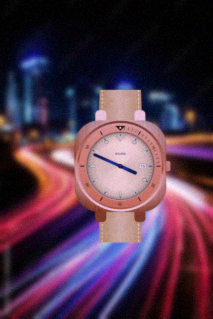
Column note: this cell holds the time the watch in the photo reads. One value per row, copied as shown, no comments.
3:49
